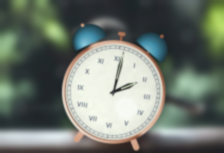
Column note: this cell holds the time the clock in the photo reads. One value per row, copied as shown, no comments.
2:01
